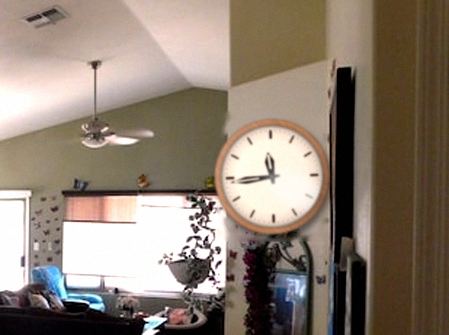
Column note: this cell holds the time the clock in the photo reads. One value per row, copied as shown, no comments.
11:44
